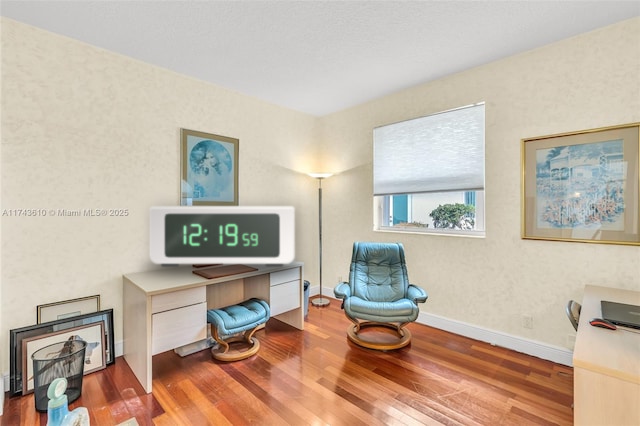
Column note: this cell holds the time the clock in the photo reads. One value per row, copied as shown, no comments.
12:19:59
